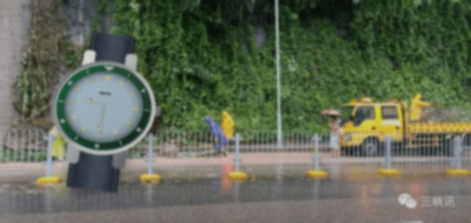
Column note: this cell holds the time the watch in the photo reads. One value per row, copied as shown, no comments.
9:30
